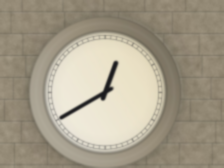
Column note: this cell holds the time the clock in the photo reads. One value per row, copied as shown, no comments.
12:40
